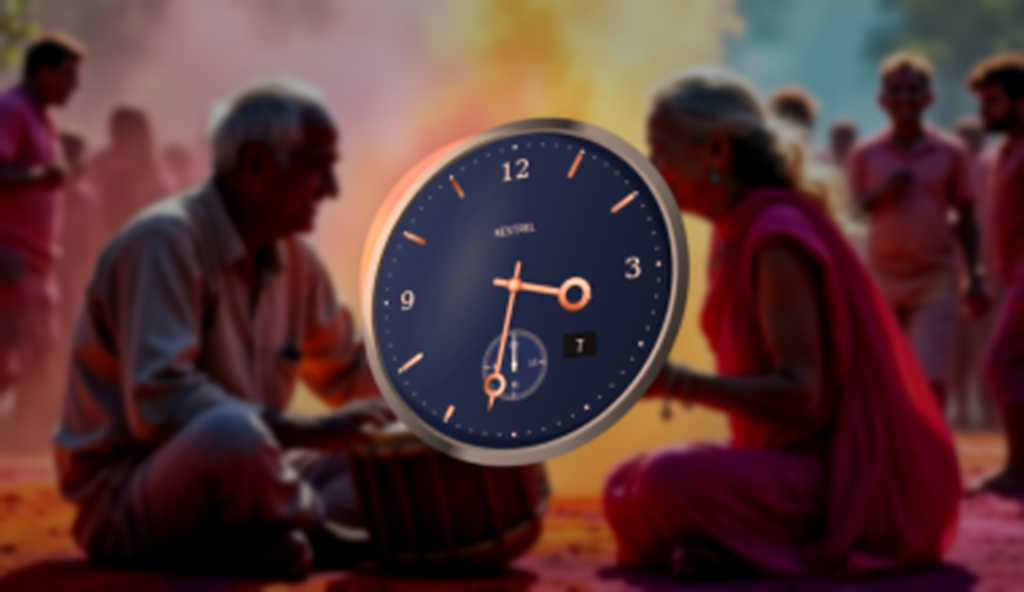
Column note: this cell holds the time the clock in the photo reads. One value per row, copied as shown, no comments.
3:32
